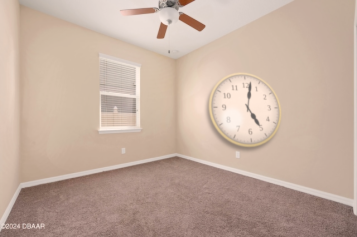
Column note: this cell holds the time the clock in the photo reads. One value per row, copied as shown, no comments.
5:02
